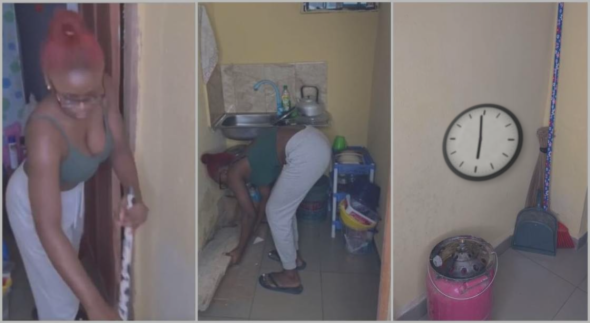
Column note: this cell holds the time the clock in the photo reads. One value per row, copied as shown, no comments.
5:59
